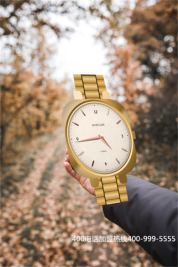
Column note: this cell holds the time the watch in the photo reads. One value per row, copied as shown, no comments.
4:44
